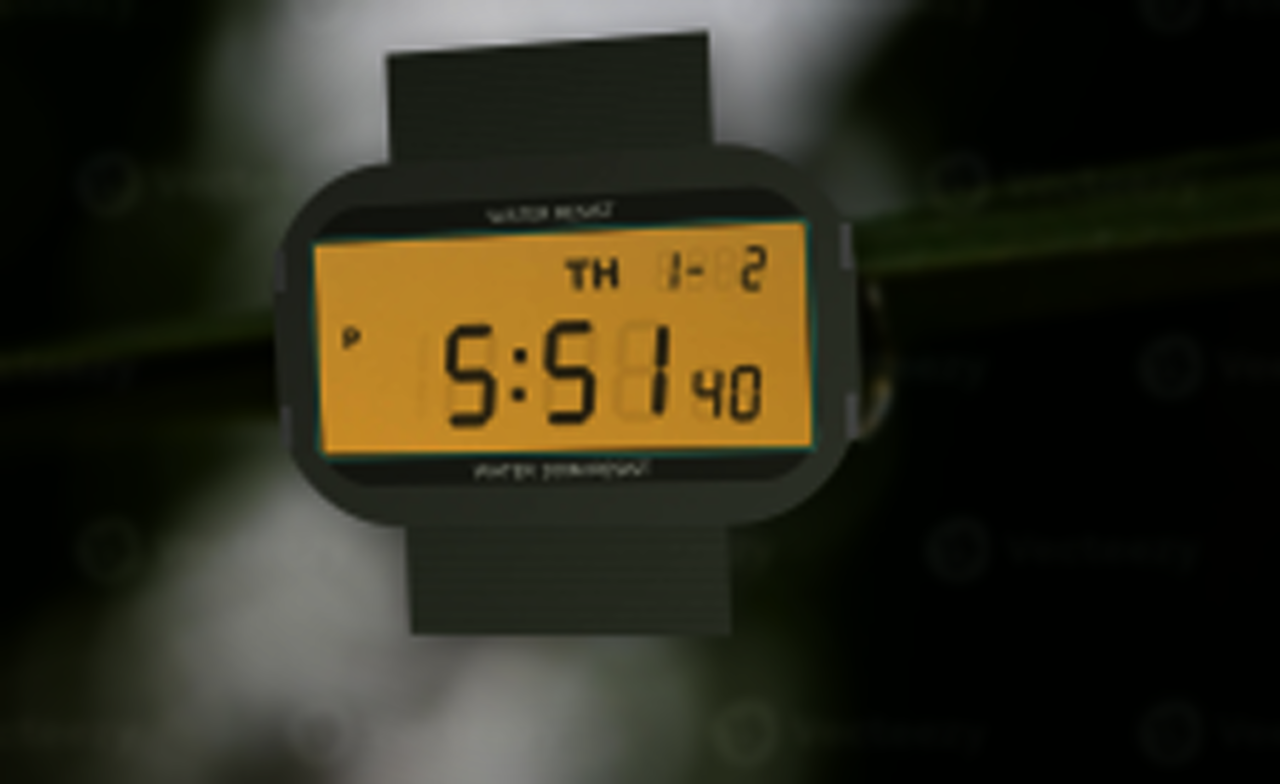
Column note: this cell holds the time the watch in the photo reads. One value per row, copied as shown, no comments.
5:51:40
